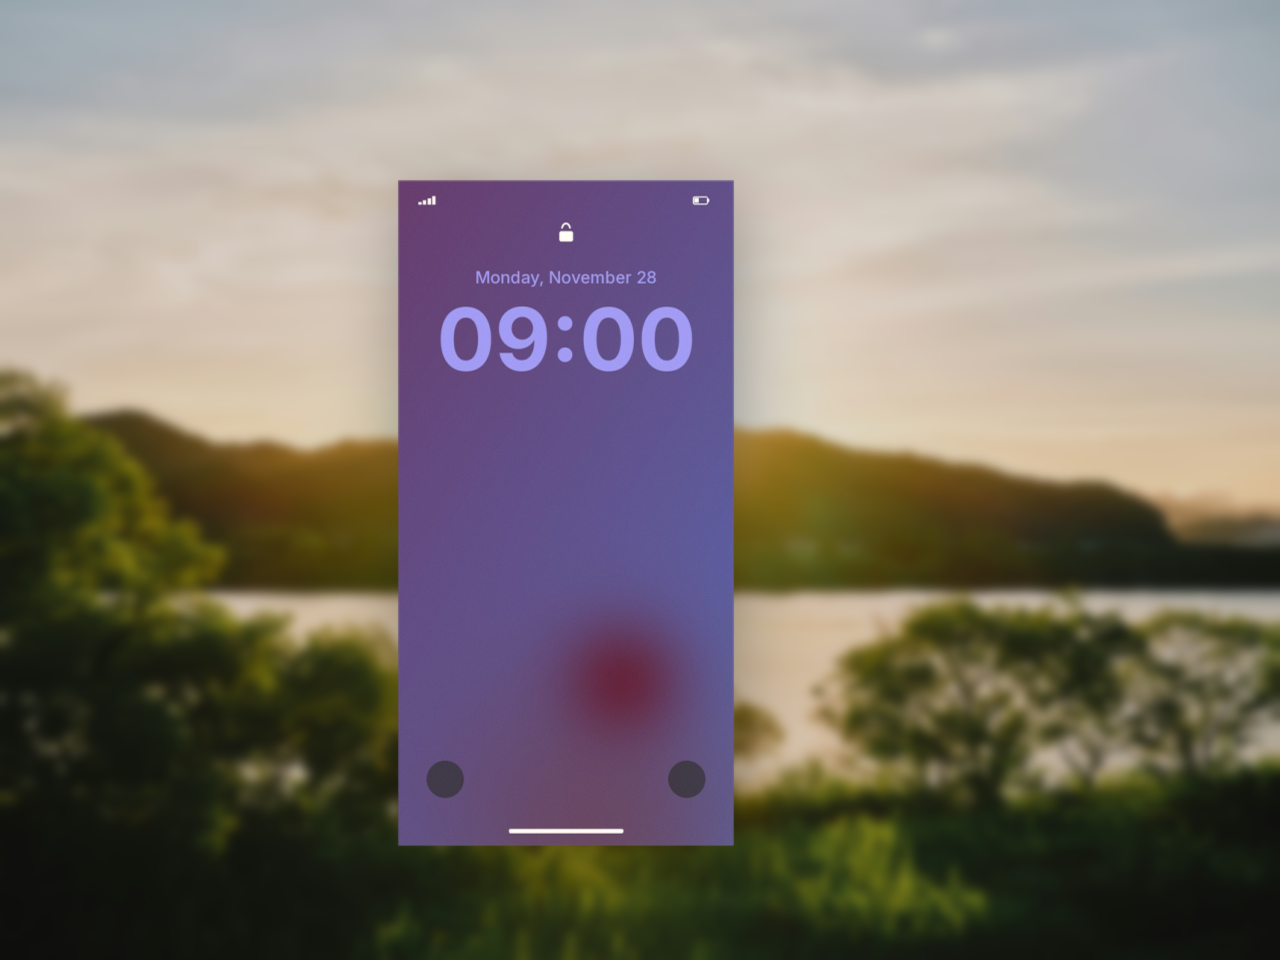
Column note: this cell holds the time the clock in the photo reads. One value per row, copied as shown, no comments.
9:00
